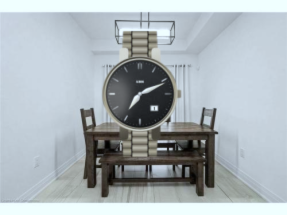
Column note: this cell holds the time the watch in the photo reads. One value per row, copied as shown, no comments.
7:11
